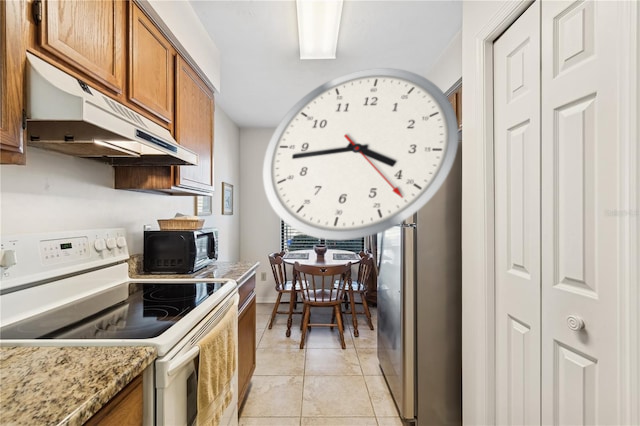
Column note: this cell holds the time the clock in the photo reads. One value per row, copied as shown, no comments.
3:43:22
